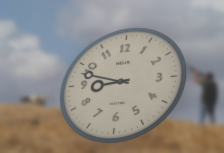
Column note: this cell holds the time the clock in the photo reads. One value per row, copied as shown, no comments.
8:48
